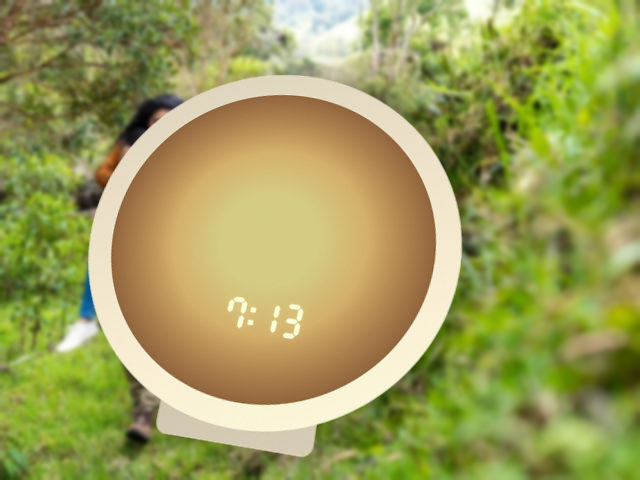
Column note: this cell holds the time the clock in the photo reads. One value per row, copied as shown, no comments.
7:13
